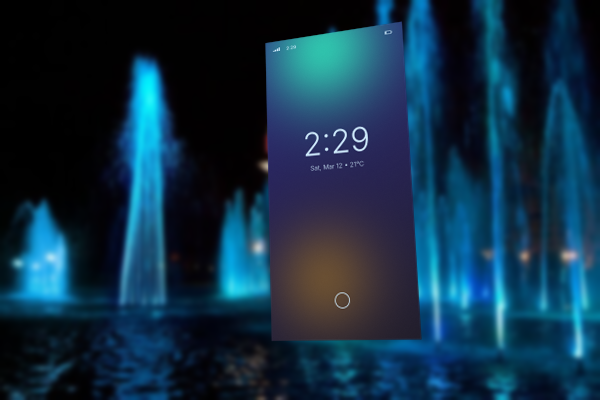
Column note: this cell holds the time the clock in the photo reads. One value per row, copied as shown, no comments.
2:29
